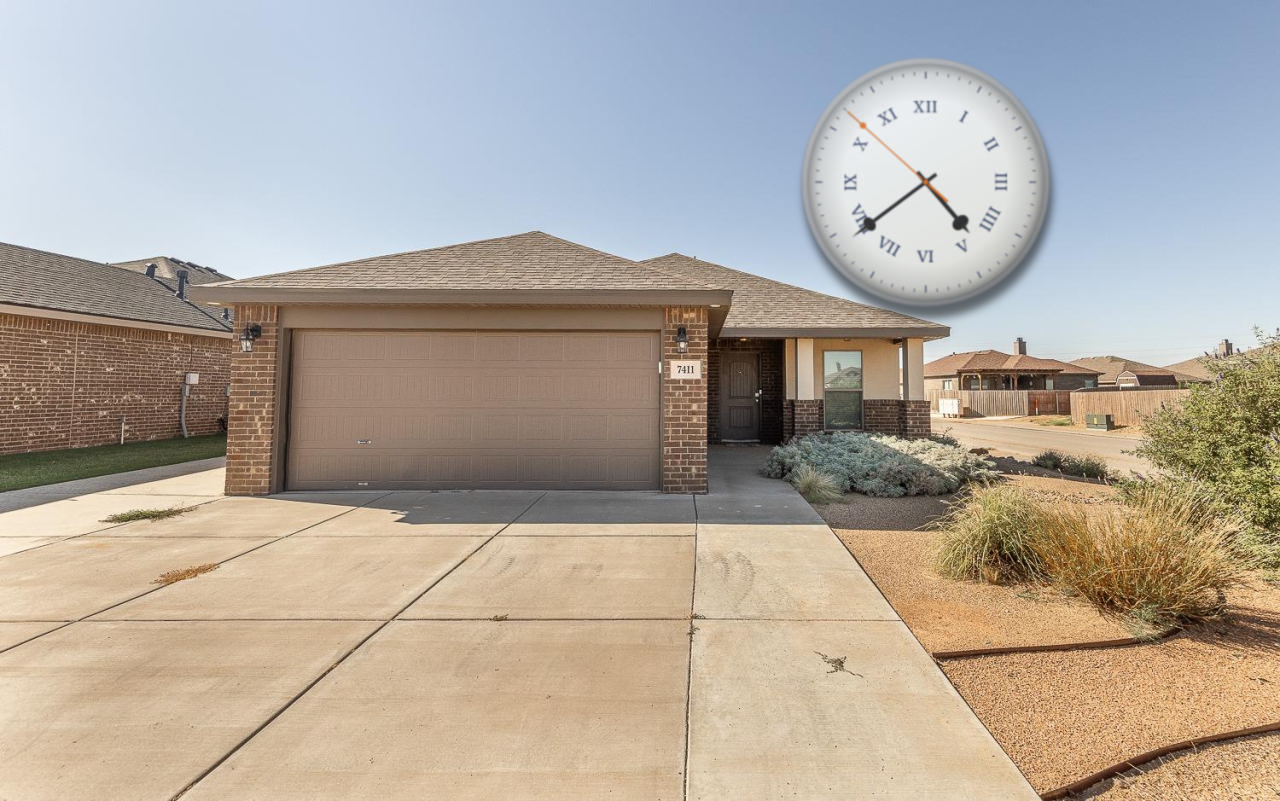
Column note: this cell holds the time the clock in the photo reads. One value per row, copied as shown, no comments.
4:38:52
